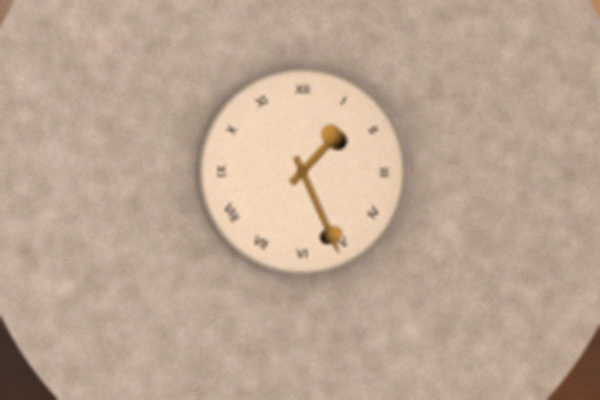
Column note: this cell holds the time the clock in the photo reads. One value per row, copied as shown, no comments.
1:26
